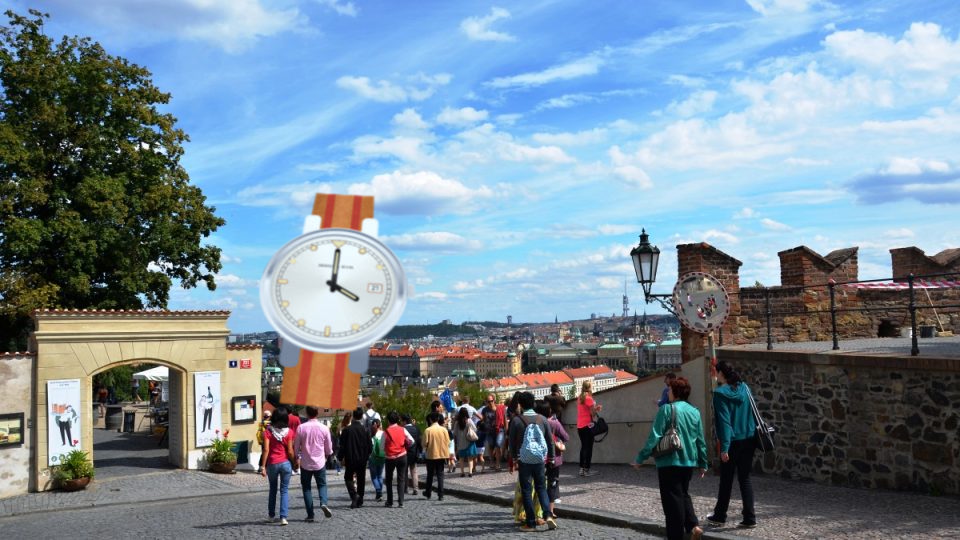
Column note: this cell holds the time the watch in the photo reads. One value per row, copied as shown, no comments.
4:00
